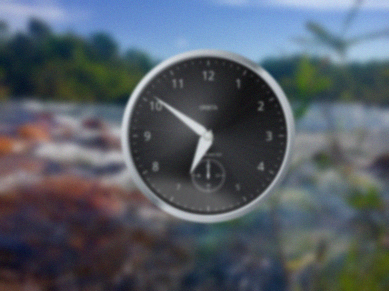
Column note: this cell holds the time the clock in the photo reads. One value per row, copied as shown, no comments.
6:51
